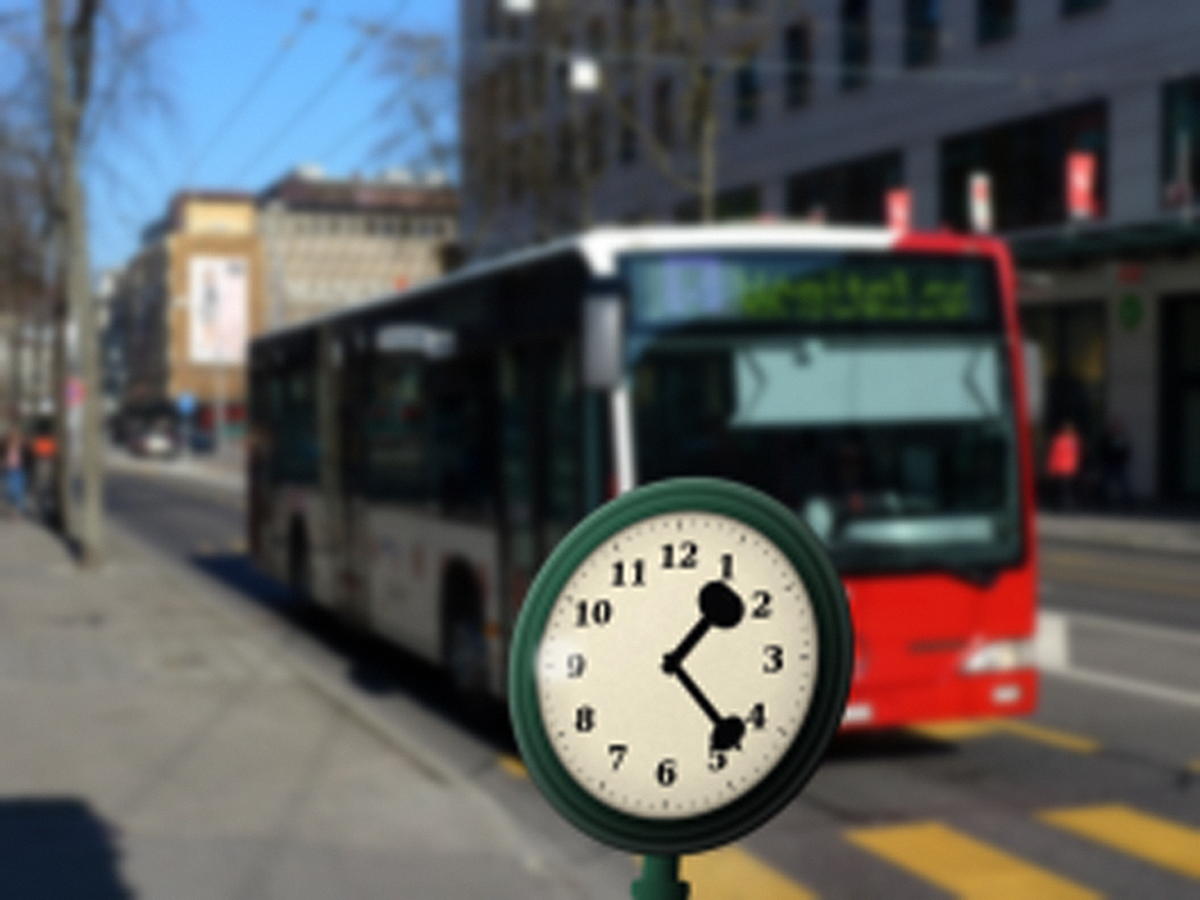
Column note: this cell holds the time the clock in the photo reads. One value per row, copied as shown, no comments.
1:23
